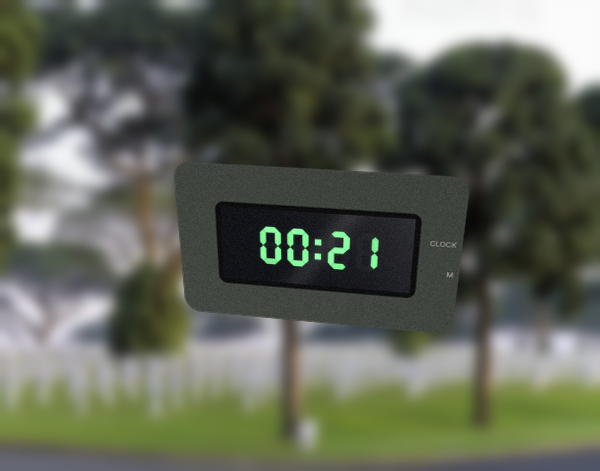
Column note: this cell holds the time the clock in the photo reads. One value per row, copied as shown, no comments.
0:21
